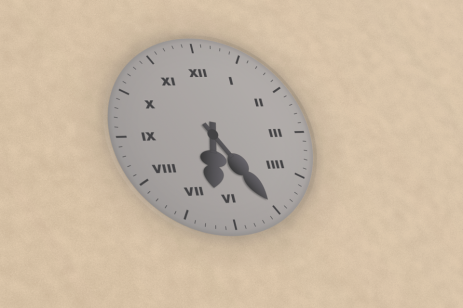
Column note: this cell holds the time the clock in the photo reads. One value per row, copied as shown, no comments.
6:25
